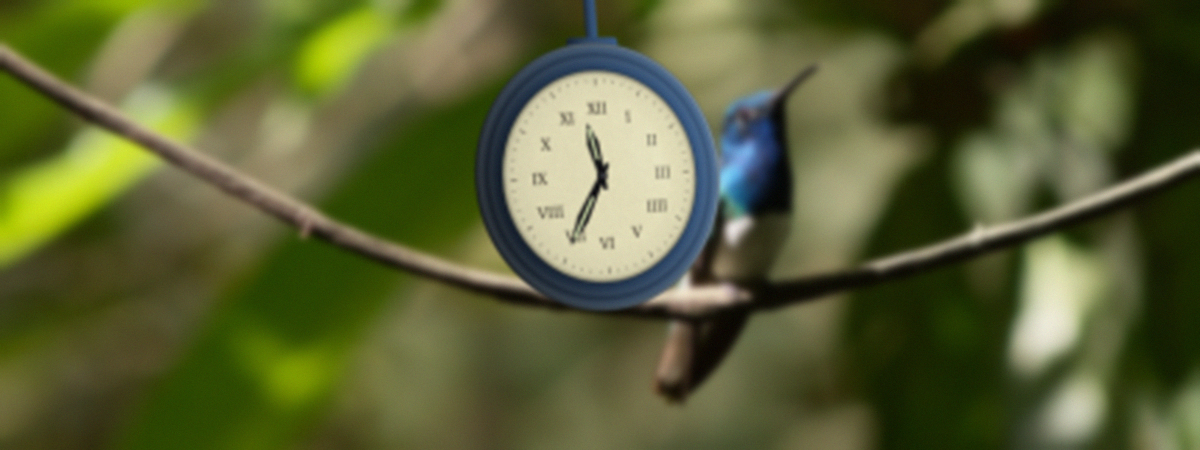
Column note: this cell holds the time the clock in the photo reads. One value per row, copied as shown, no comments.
11:35
